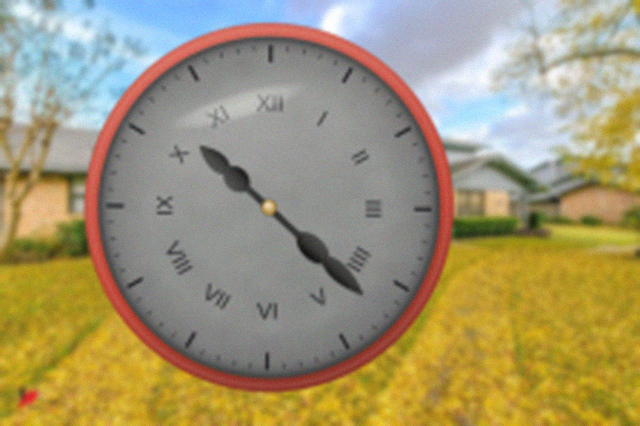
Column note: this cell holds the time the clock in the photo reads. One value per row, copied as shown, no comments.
10:22
